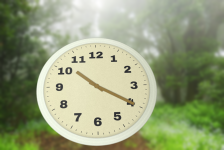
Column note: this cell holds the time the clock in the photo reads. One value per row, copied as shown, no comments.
10:20
